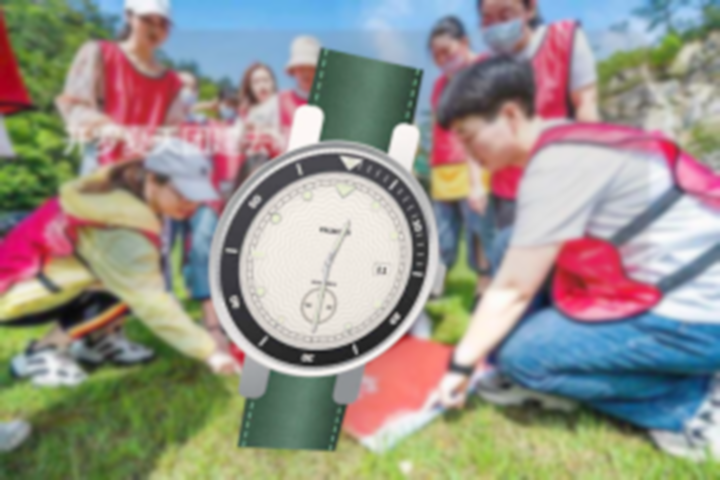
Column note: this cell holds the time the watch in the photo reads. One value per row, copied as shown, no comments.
12:30
